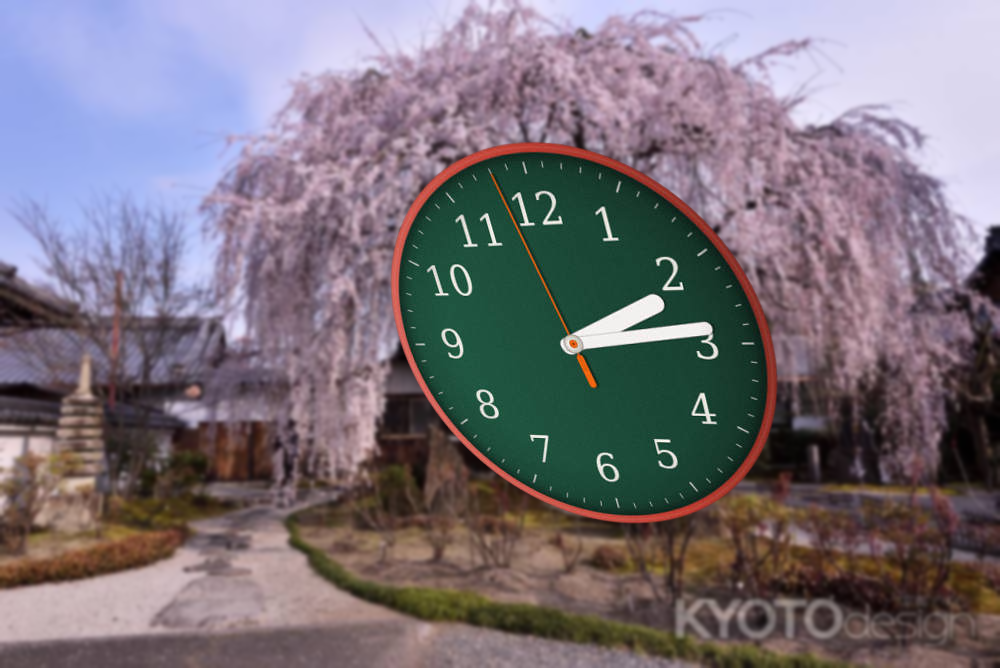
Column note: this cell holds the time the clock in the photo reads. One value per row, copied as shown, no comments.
2:13:58
